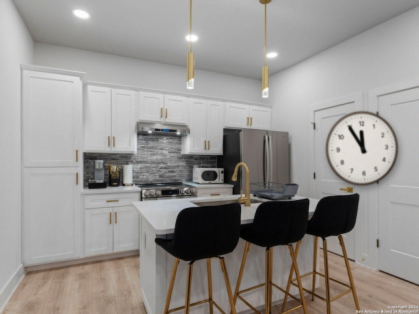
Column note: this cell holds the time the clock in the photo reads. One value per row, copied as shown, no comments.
11:55
